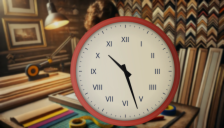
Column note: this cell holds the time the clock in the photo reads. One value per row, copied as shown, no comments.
10:27
